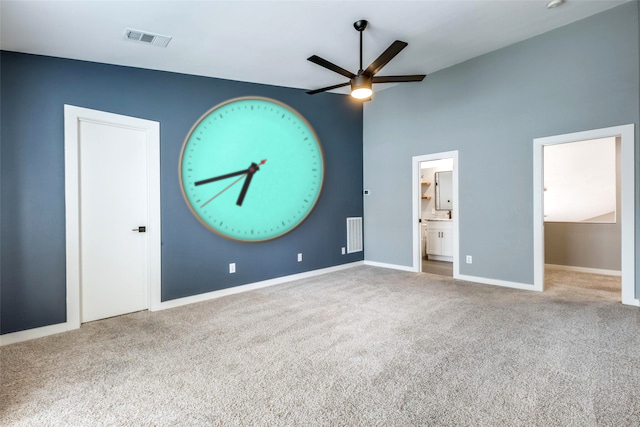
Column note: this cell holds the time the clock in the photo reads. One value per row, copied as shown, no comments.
6:42:39
